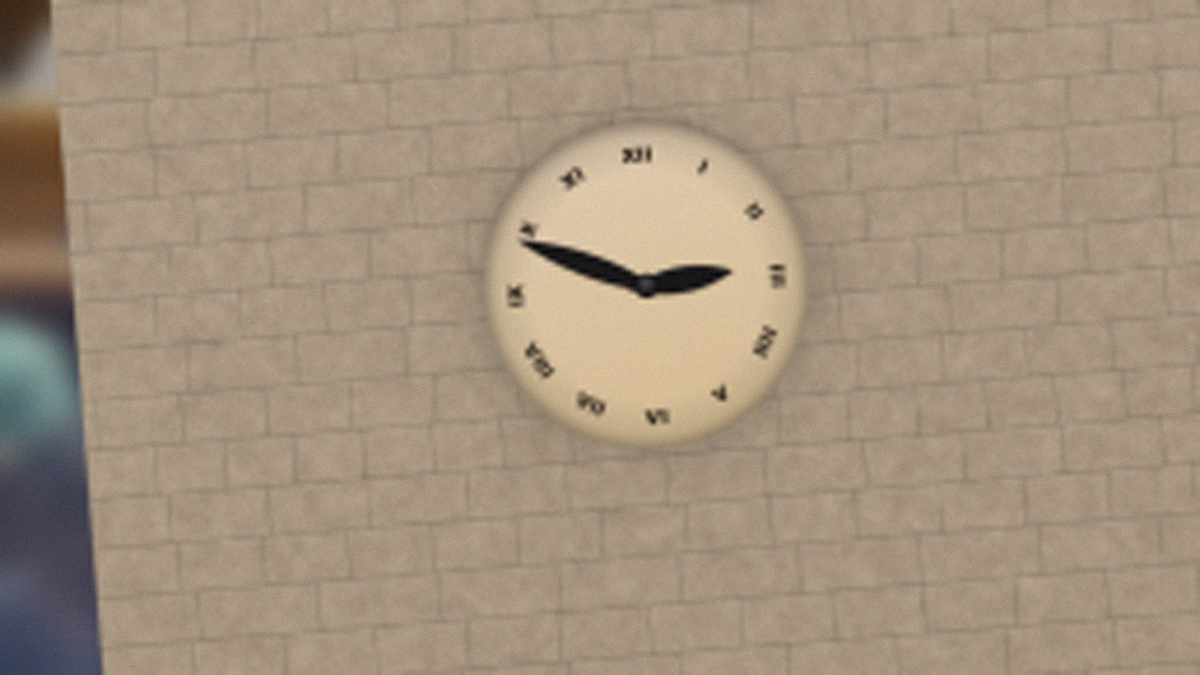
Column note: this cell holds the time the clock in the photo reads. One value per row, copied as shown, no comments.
2:49
